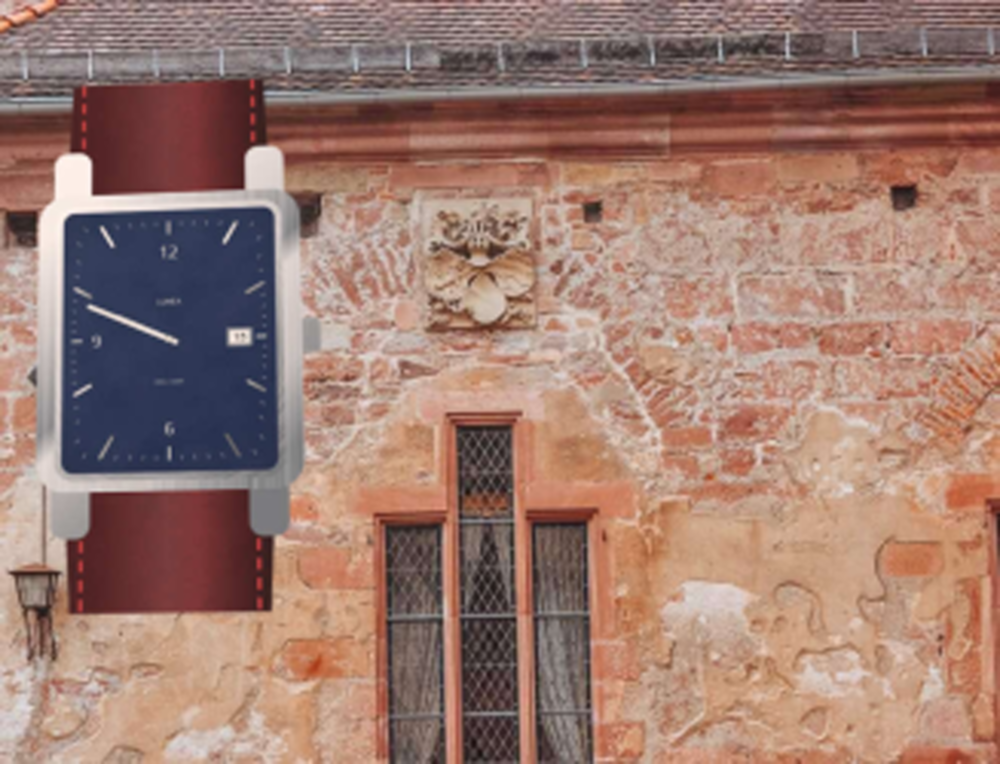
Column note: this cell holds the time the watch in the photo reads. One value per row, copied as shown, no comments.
9:49
